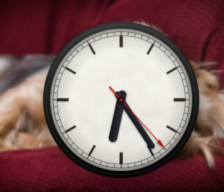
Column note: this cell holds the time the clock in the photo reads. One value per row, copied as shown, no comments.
6:24:23
